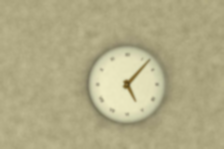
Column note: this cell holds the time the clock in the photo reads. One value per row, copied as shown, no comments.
5:07
